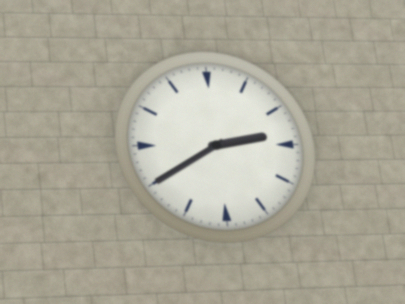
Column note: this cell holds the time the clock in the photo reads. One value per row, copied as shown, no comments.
2:40
